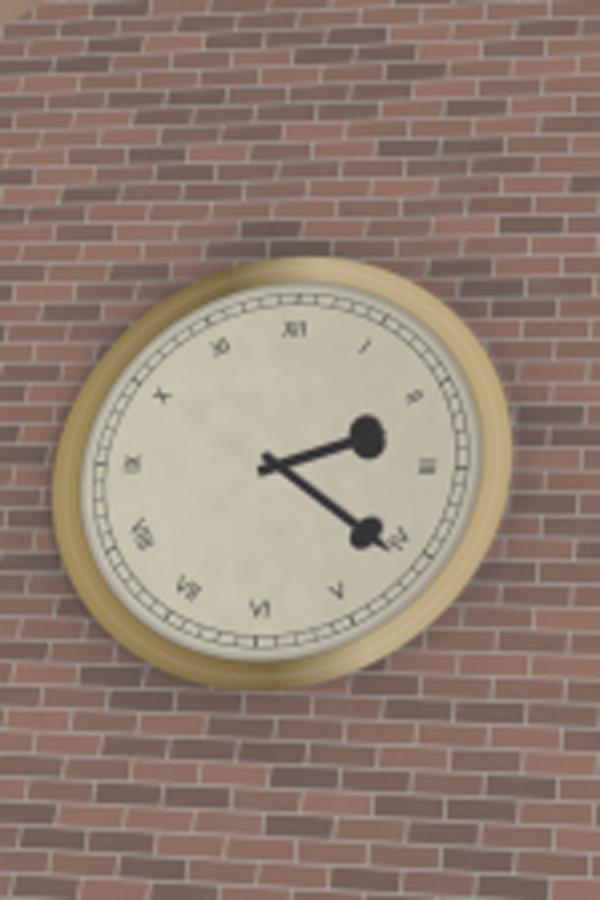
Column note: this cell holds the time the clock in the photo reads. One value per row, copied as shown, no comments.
2:21
